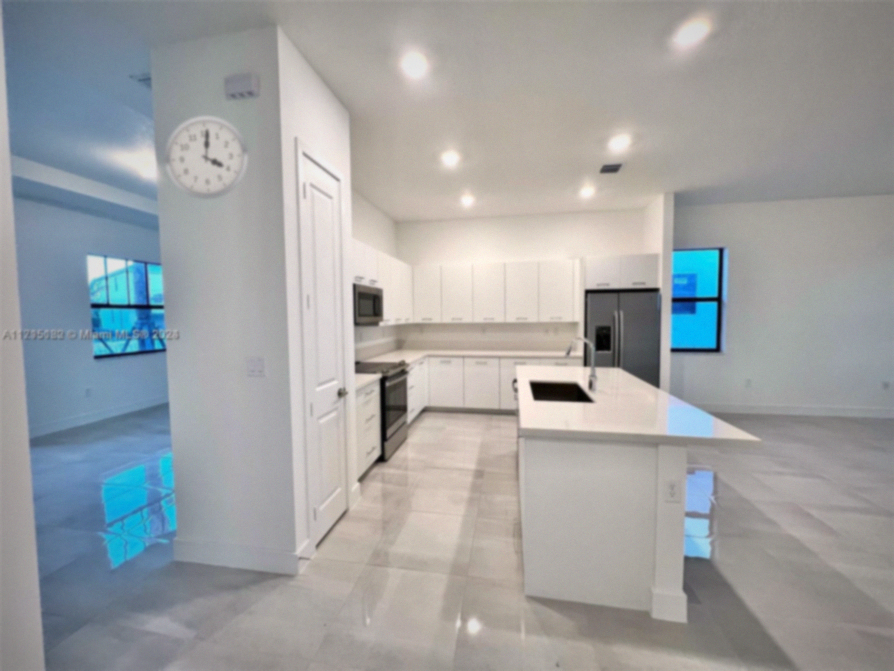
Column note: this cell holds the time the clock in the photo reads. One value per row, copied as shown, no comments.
4:01
